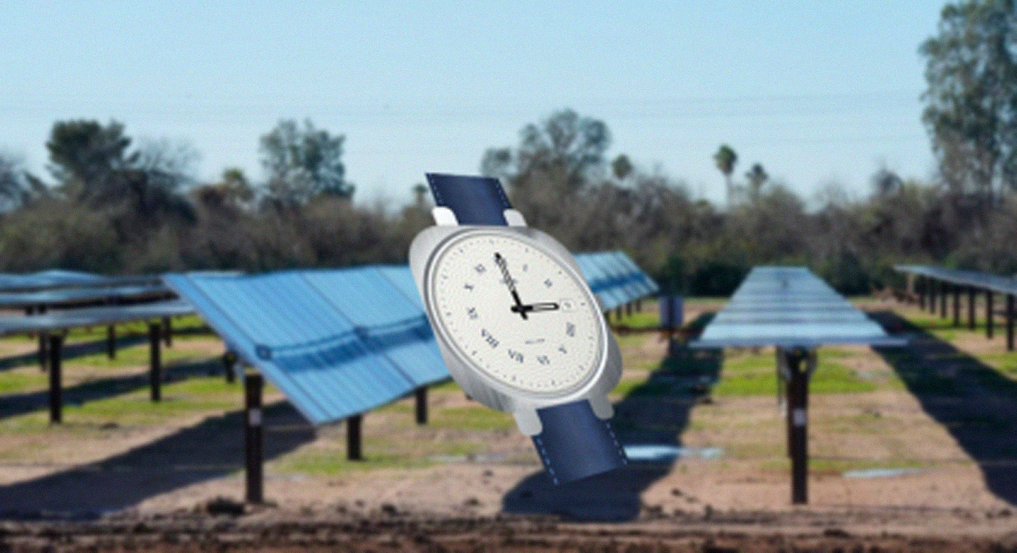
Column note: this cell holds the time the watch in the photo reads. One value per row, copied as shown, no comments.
3:00
